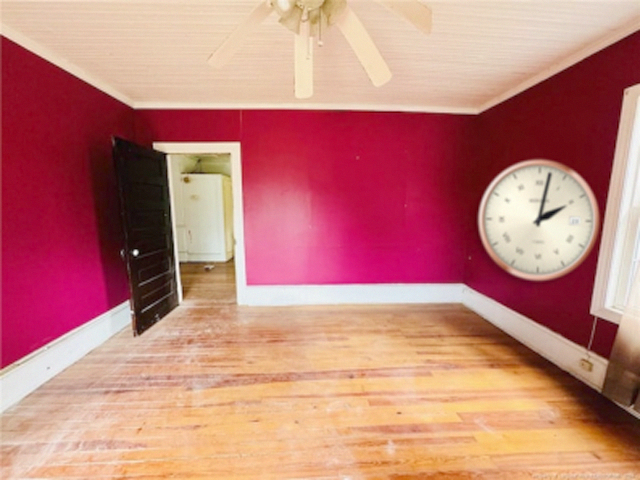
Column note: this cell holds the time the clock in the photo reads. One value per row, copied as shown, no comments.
2:02
